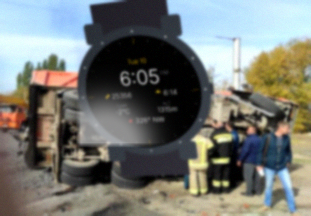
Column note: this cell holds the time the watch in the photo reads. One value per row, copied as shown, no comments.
6:05
